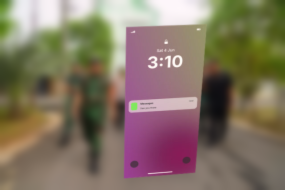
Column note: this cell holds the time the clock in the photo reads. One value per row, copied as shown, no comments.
3:10
